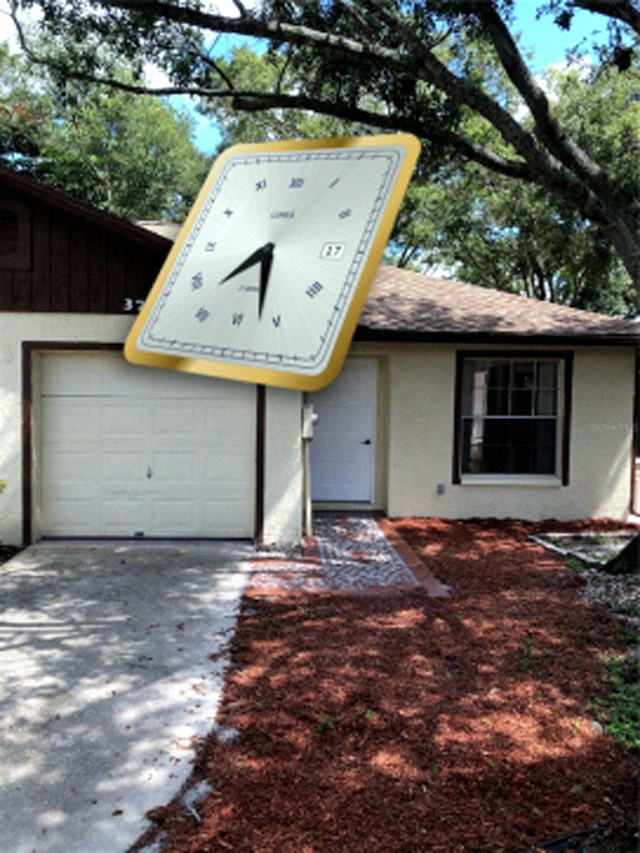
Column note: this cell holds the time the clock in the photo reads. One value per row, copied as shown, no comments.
7:27
